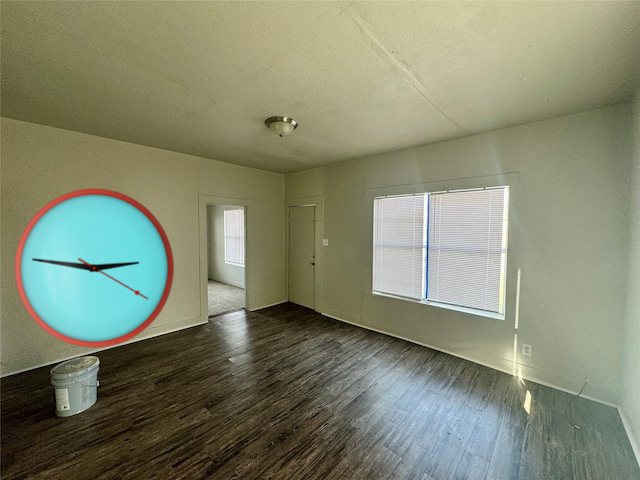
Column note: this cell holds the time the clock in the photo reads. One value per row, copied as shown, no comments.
2:46:20
